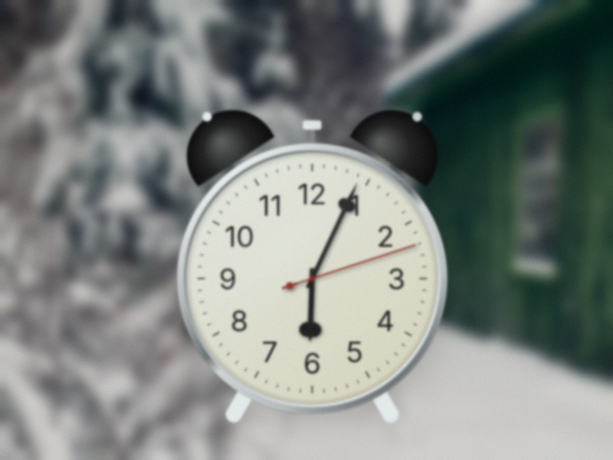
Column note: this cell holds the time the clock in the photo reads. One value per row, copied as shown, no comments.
6:04:12
